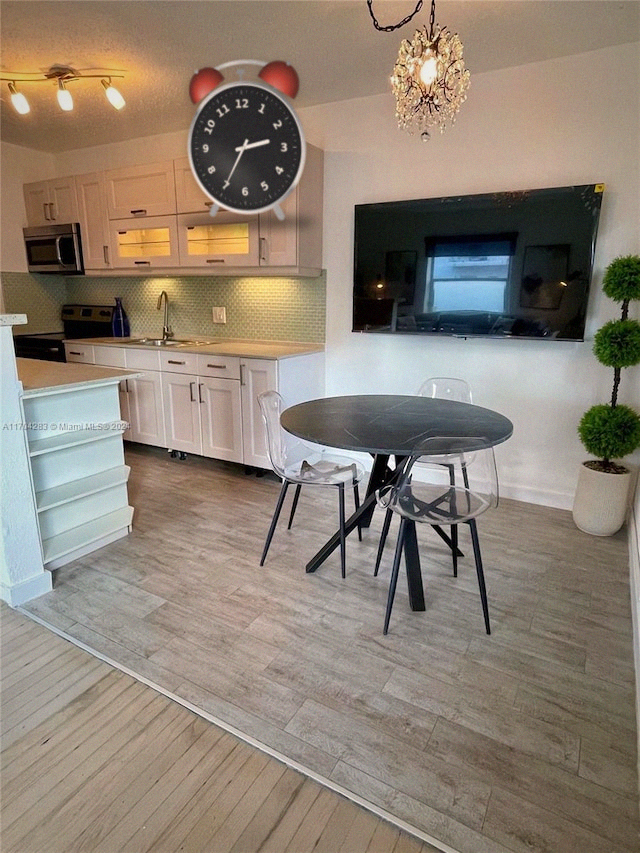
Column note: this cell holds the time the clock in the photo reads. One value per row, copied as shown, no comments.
2:35
